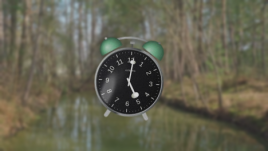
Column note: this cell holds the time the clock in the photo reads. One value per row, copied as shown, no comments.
5:01
